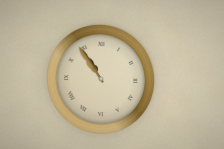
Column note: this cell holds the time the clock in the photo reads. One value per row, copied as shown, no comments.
10:54
